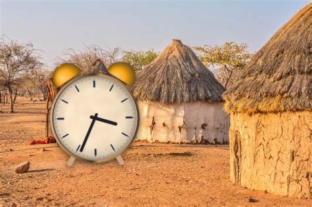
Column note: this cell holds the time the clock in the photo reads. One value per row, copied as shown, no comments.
3:34
